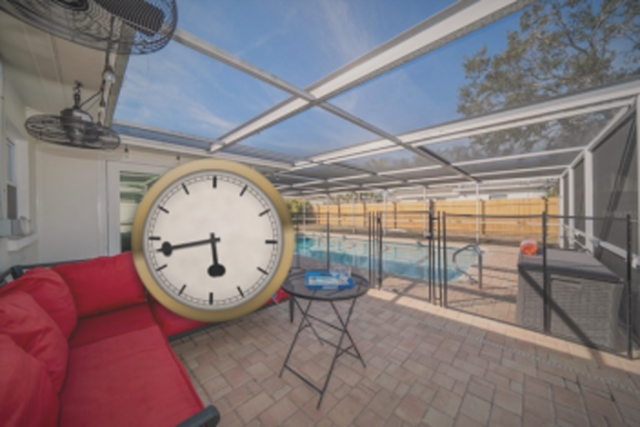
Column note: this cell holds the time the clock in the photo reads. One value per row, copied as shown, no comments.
5:43
